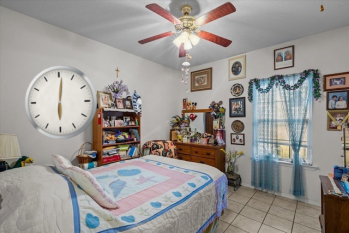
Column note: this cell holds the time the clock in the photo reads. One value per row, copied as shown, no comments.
6:01
